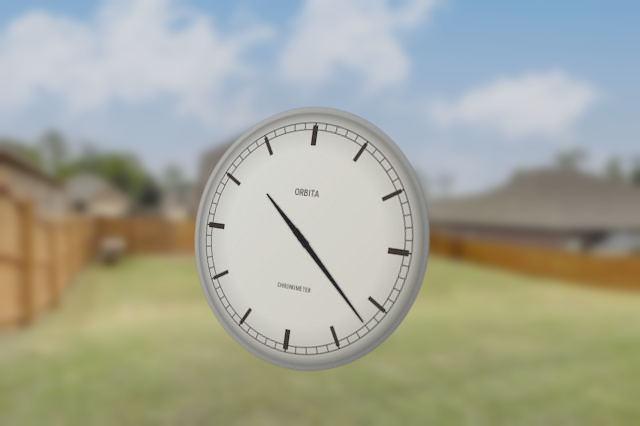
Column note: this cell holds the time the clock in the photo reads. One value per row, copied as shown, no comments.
10:22
